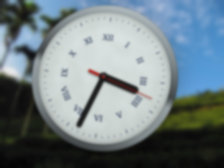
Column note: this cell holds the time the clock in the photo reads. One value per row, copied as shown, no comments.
3:33:18
